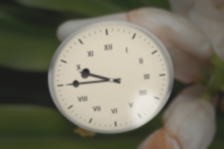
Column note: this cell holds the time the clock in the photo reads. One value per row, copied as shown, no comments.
9:45
